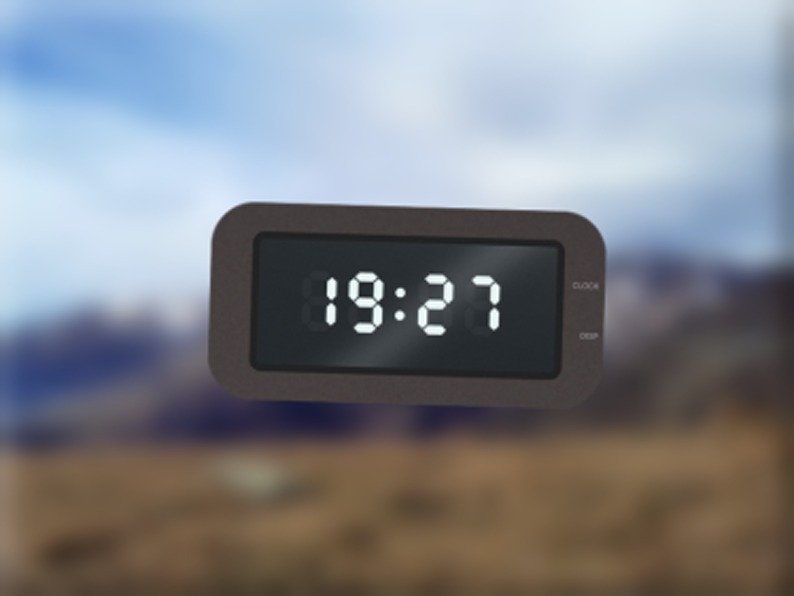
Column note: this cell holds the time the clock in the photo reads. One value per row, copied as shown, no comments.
19:27
